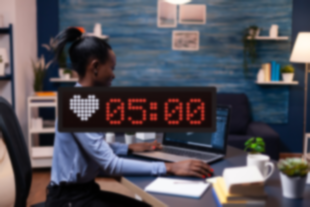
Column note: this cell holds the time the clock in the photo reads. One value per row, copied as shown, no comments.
5:00
